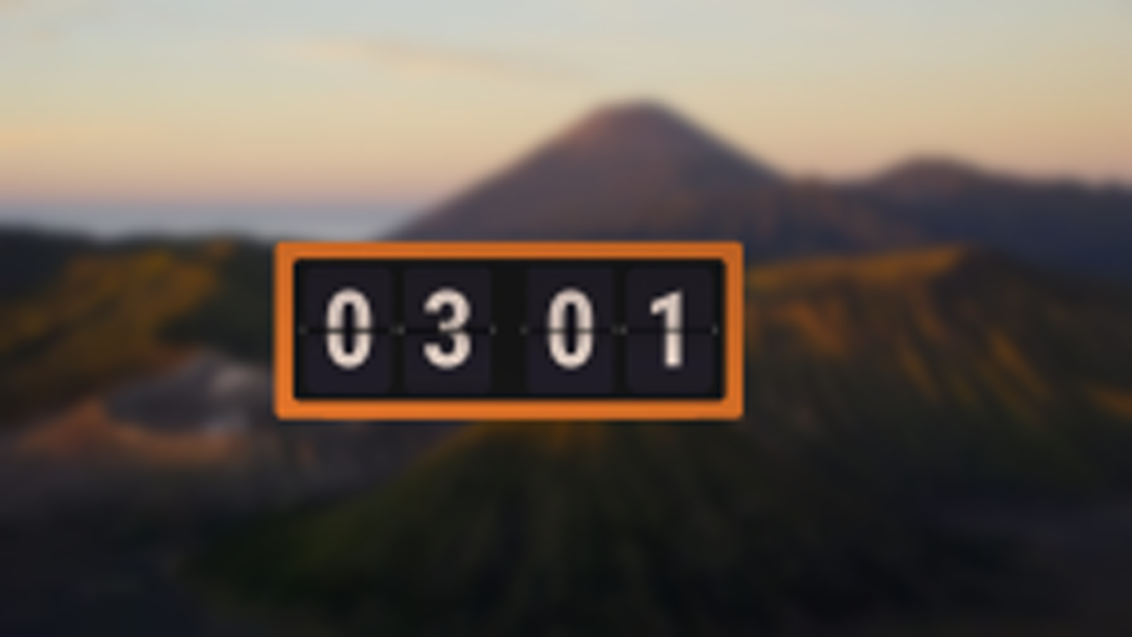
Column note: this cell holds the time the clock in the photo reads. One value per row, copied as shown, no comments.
3:01
